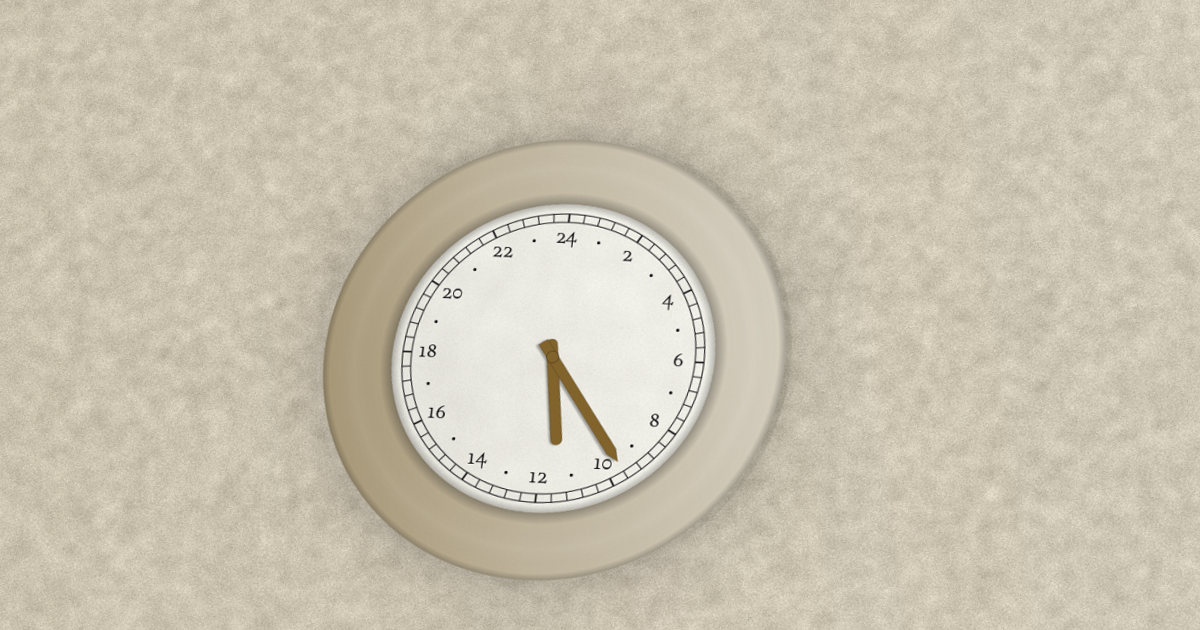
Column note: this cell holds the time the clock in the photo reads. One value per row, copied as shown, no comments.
11:24
